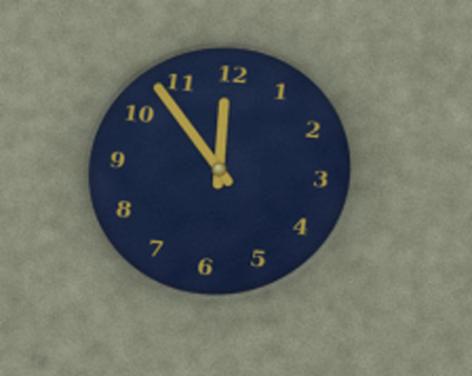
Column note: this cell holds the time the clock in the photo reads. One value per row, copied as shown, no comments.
11:53
